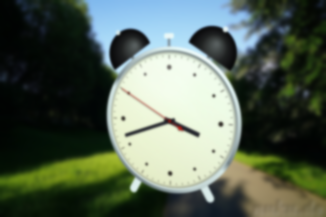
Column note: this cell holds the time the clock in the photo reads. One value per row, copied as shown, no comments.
3:41:50
